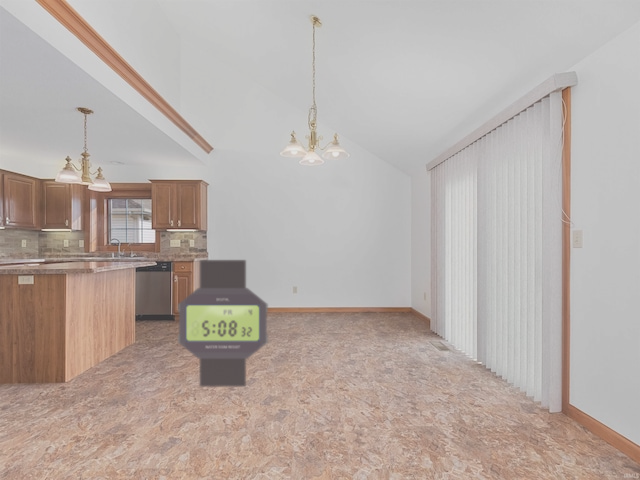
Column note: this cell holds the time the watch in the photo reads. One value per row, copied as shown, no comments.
5:08:32
